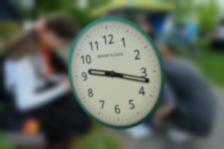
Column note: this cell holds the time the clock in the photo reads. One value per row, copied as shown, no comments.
9:17
